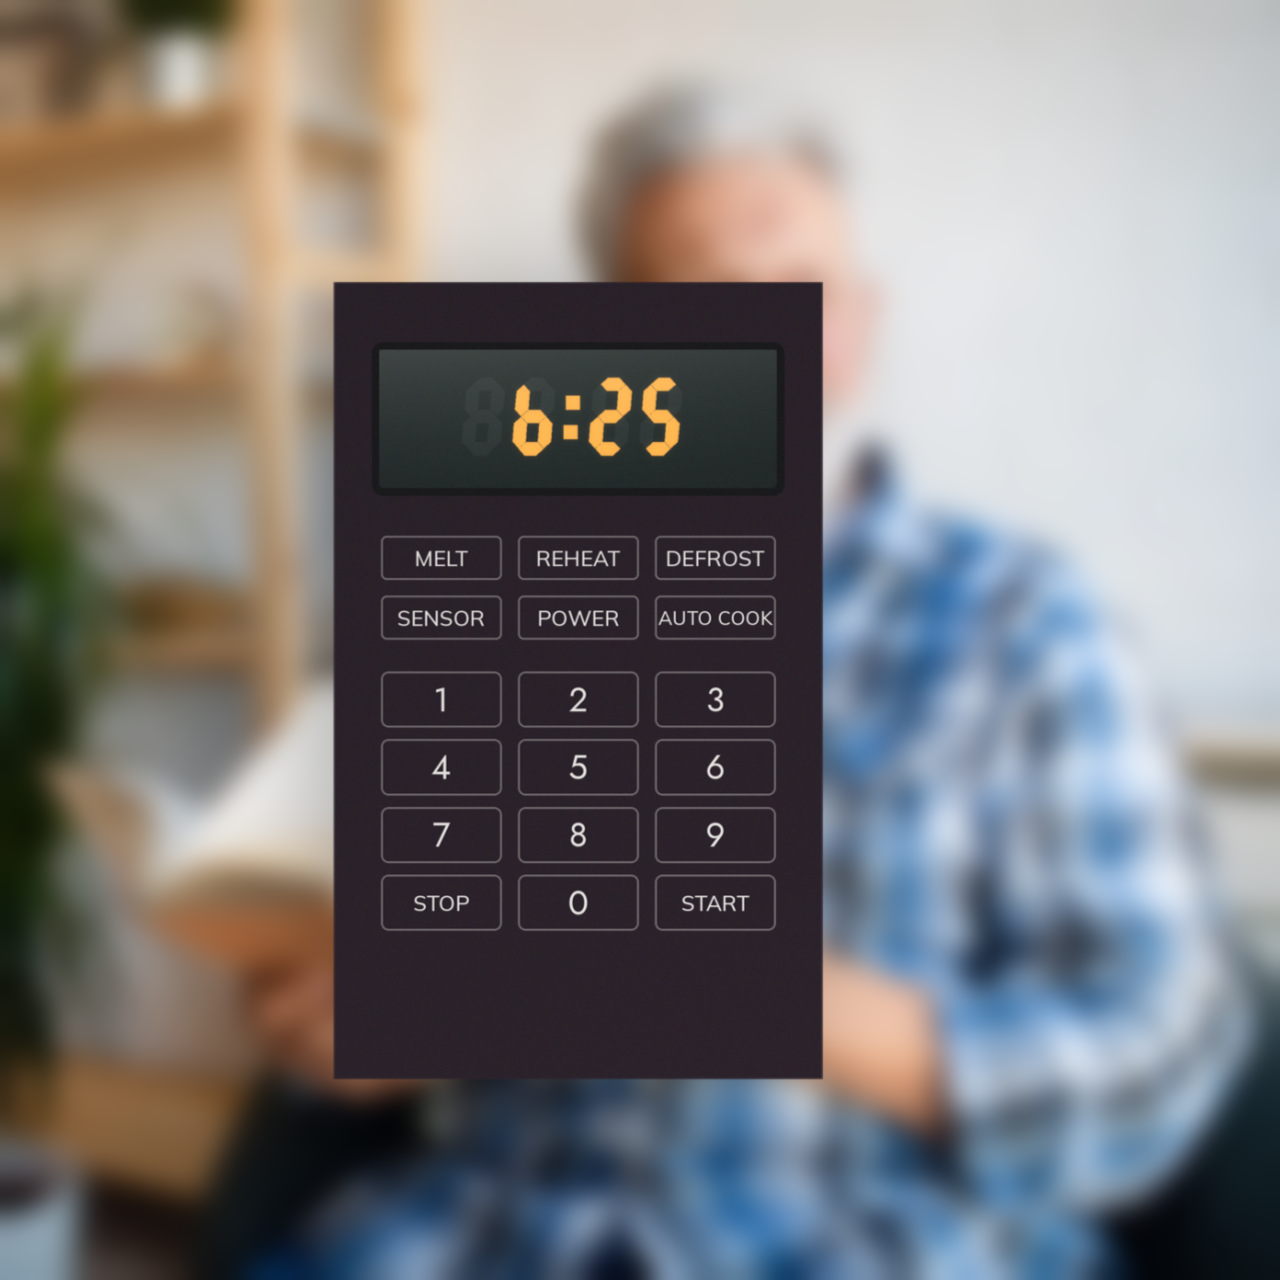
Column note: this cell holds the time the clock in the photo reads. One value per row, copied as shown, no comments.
6:25
